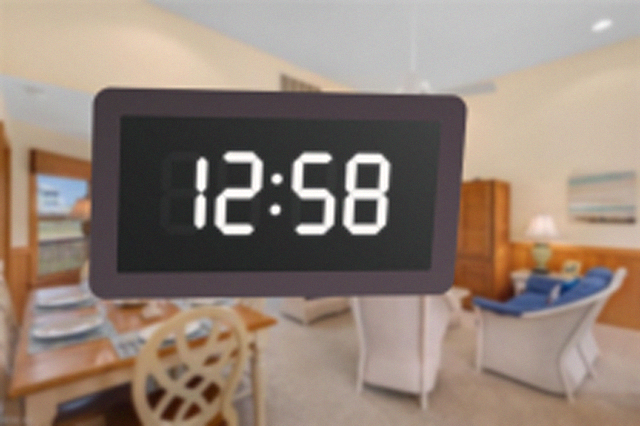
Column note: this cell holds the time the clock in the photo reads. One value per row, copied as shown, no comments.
12:58
